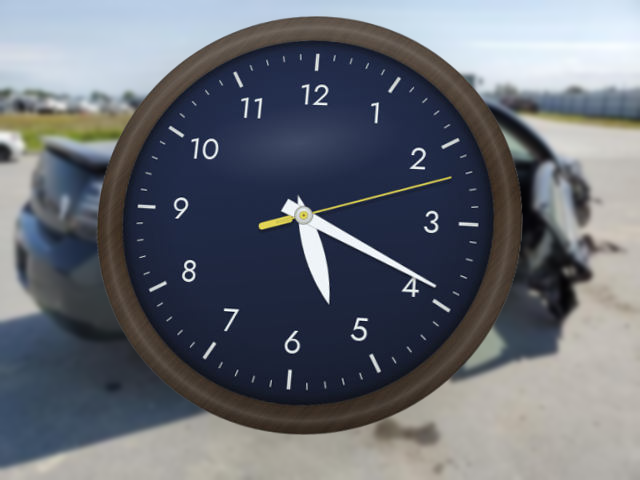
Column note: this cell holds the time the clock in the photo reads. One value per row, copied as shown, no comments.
5:19:12
